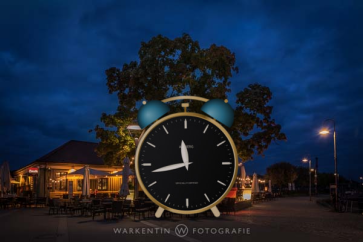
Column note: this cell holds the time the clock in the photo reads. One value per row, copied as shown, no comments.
11:43
